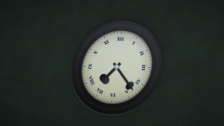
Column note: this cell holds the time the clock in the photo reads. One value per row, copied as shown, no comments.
7:23
